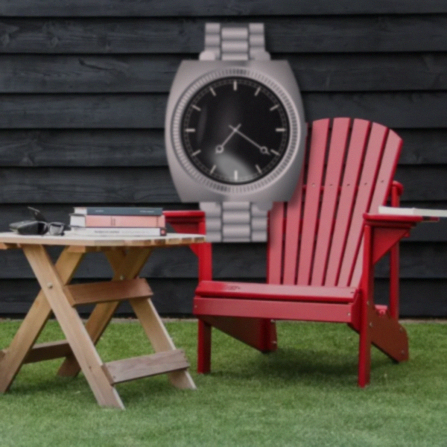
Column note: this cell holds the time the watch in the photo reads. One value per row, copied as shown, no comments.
7:21
